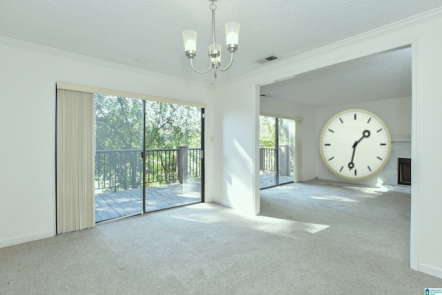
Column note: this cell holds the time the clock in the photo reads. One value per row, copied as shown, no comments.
1:32
